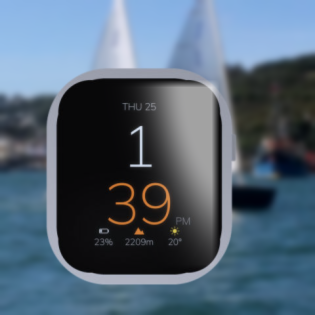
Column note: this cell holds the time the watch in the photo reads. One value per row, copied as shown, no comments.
1:39
